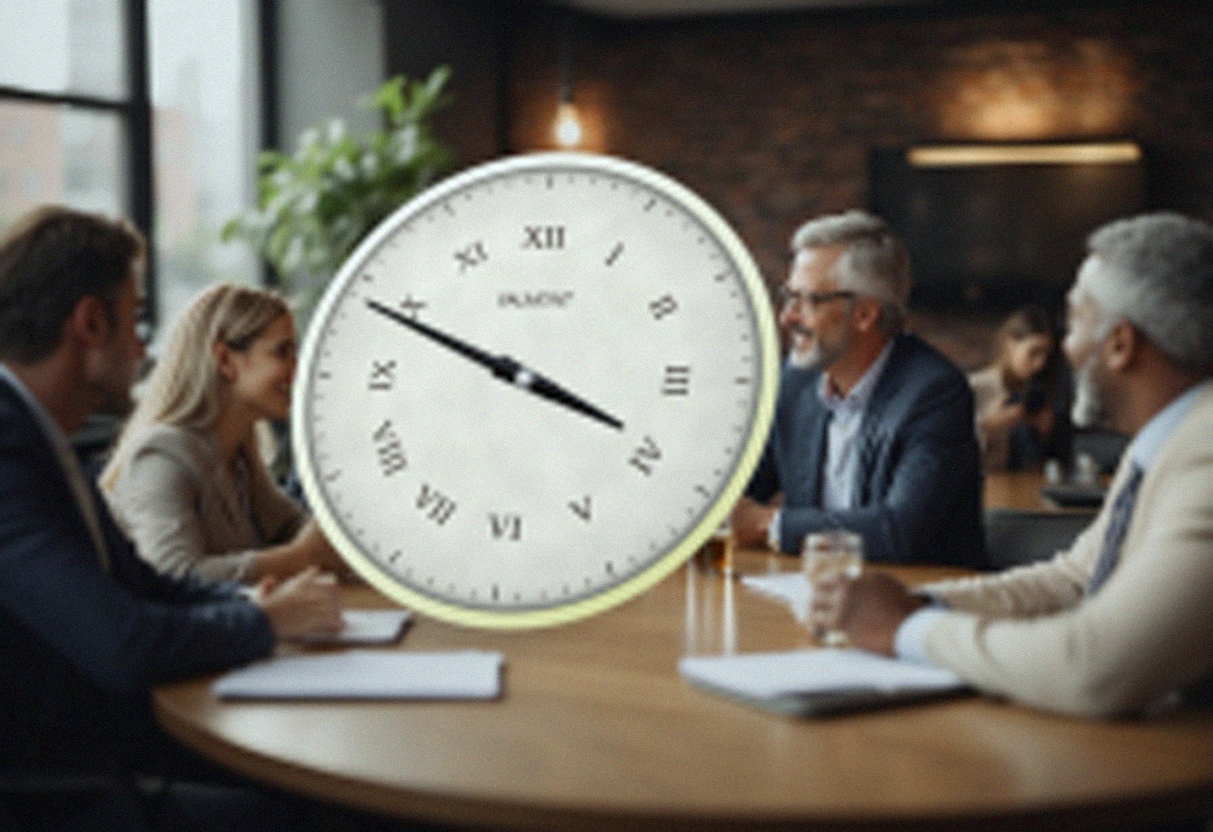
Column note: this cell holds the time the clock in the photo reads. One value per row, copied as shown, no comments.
3:49
